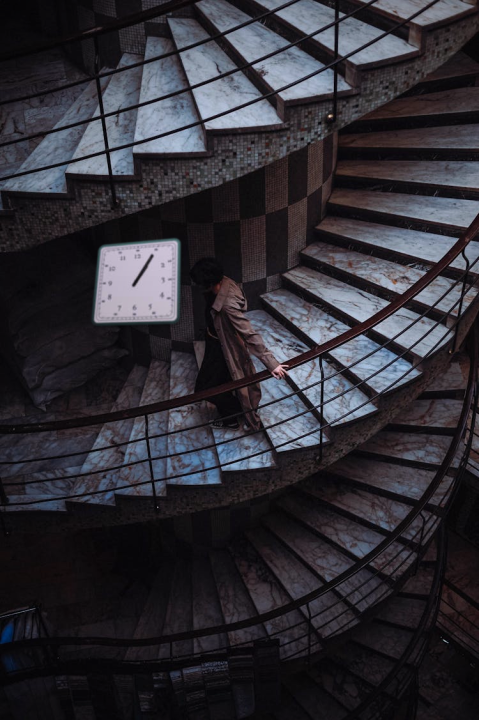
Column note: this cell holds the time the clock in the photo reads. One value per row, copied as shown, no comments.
1:05
